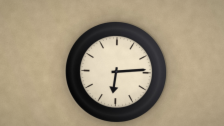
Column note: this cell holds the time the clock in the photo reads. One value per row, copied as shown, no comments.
6:14
